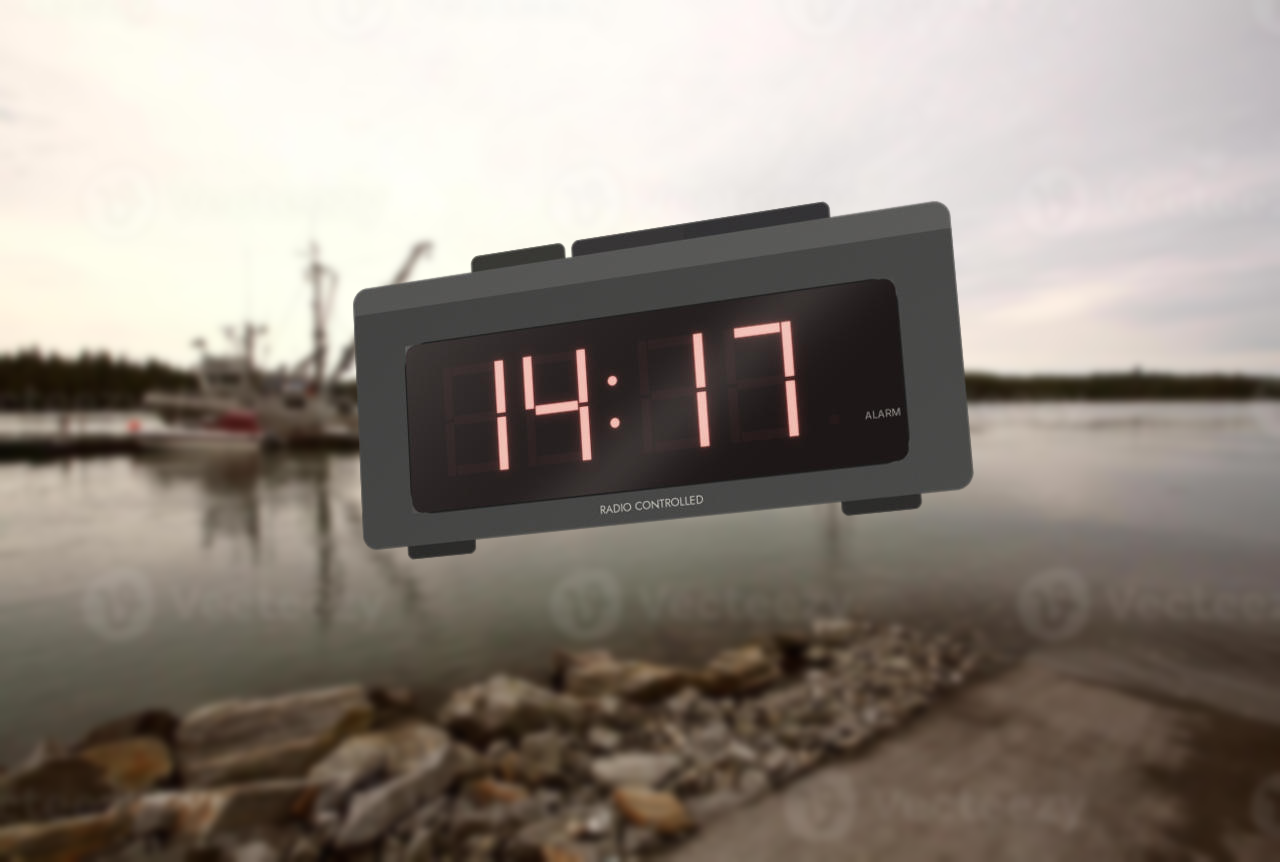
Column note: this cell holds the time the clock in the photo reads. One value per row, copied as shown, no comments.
14:17
